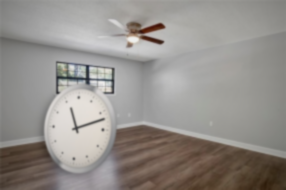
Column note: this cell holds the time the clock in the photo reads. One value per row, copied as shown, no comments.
11:12
